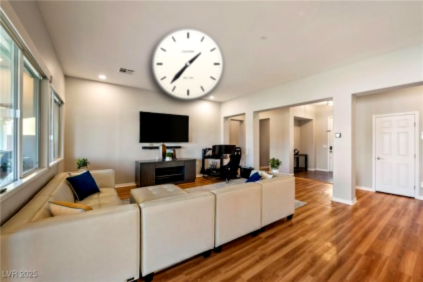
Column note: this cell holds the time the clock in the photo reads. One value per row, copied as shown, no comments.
1:37
